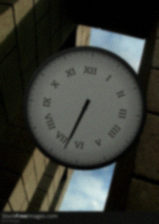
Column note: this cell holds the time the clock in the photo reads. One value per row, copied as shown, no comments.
6:33
